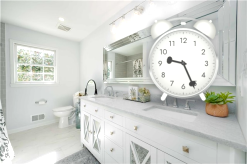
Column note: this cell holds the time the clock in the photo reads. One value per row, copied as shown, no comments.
9:26
